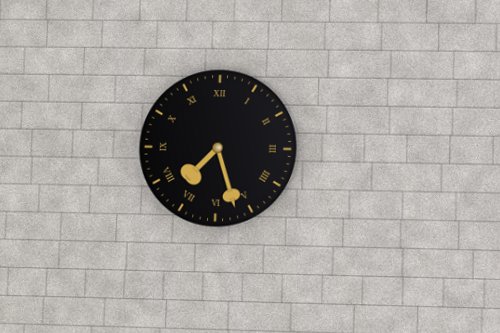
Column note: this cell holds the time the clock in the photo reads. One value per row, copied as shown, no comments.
7:27
